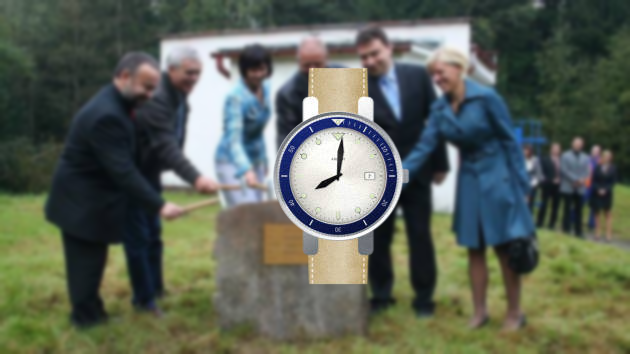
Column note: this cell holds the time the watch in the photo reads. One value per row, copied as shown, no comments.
8:01
